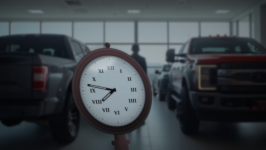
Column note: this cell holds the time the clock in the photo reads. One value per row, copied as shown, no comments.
7:47
